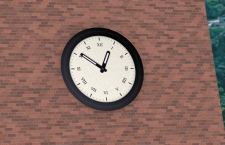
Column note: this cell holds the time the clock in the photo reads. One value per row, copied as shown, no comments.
12:51
